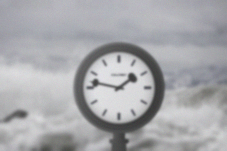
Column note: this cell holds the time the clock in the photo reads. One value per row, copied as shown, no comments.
1:47
